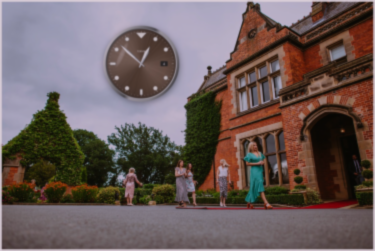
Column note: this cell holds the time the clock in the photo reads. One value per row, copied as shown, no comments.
12:52
